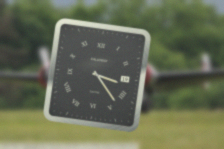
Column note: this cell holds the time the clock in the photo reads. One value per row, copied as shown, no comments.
3:23
